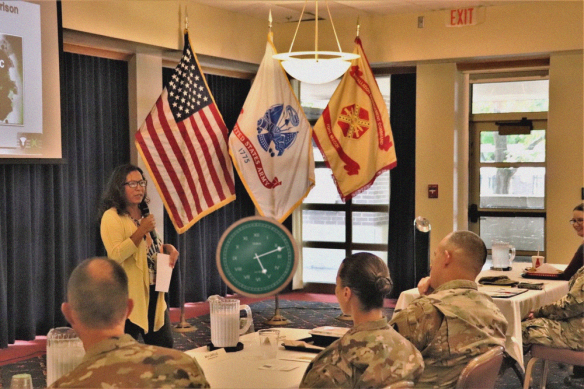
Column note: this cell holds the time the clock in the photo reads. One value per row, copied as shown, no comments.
5:12
